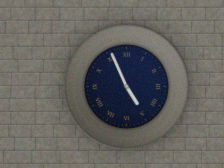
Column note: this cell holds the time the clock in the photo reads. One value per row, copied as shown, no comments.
4:56
